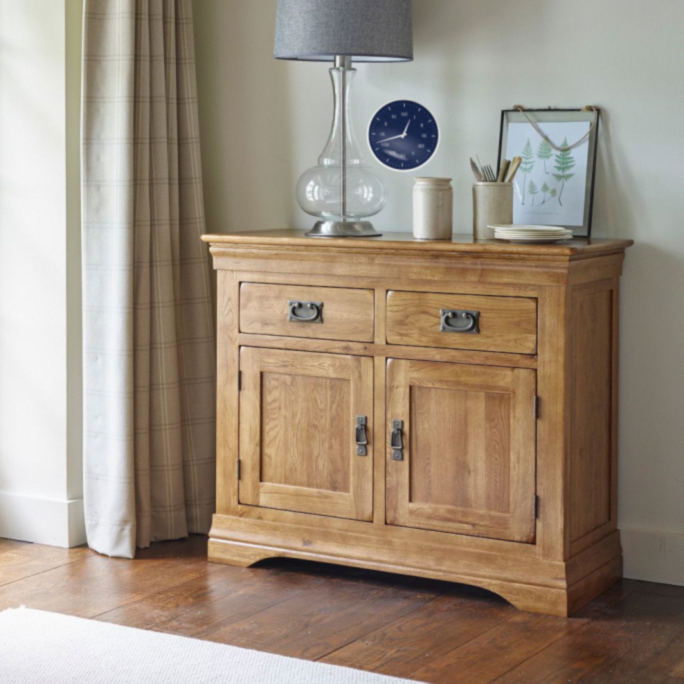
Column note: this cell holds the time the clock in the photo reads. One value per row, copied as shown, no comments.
12:42
